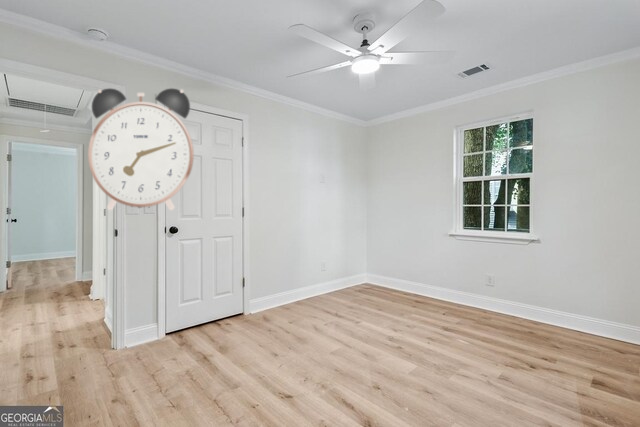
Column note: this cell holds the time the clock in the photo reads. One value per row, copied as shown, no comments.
7:12
